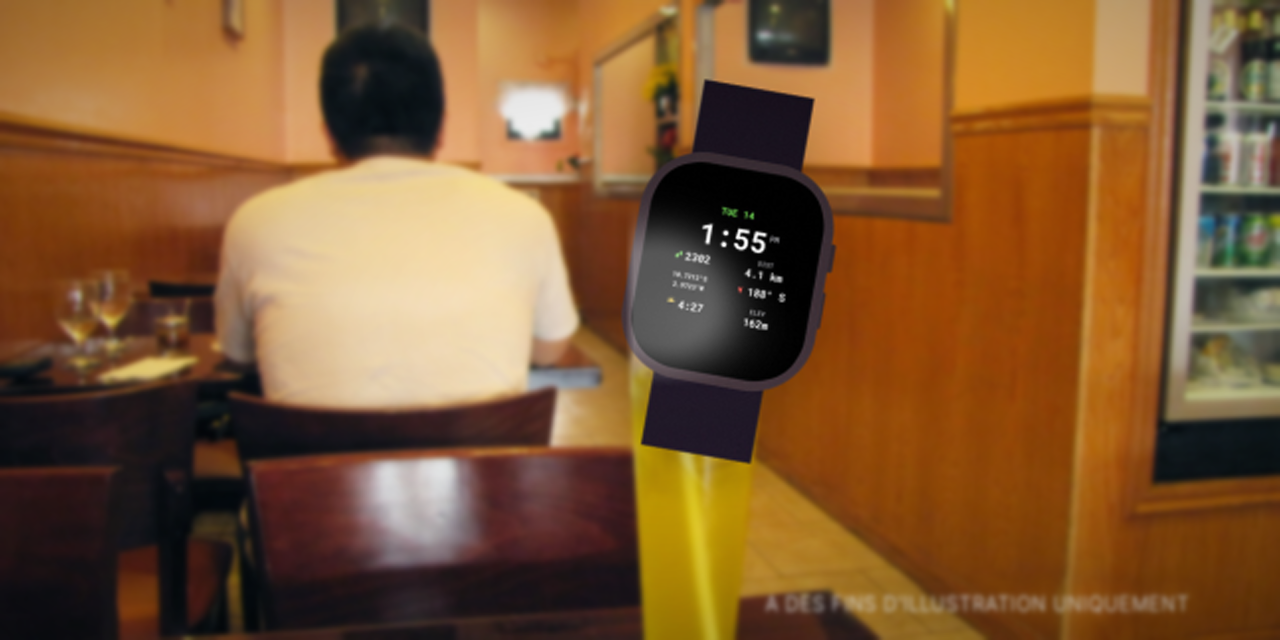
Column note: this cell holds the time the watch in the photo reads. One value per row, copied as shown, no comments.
1:55
